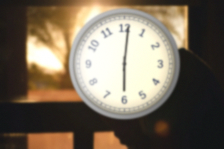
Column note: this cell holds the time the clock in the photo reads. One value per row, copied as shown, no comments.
6:01
